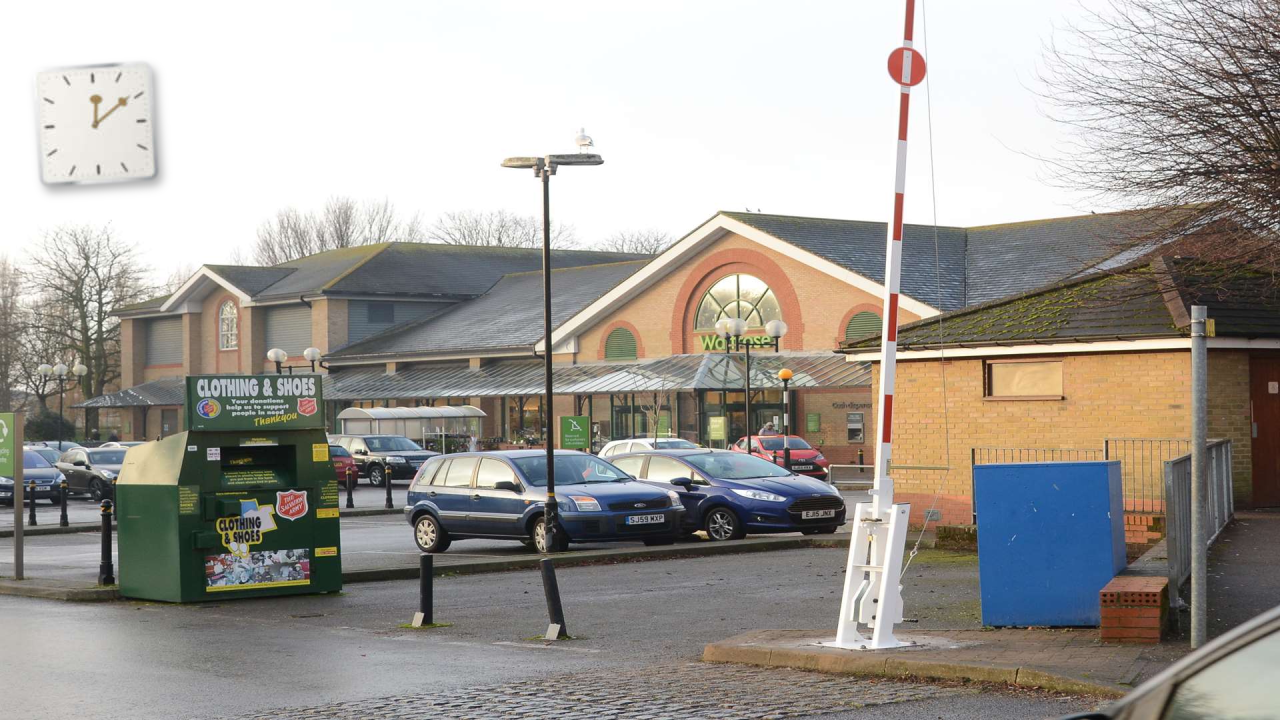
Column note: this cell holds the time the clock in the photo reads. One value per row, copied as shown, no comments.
12:09
